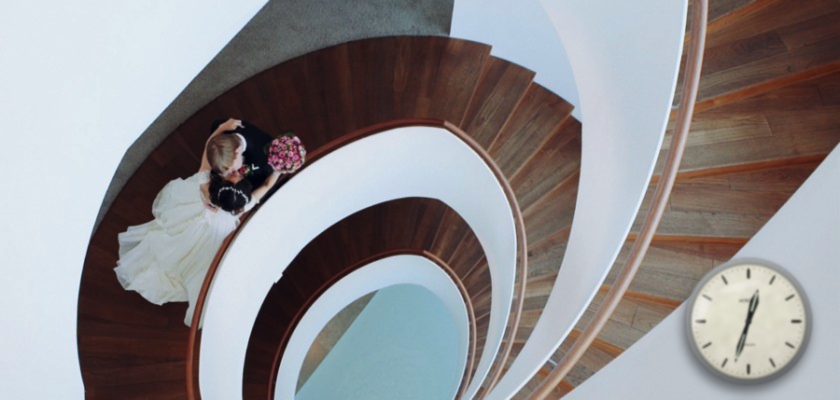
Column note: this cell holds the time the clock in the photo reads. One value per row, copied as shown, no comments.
12:33
